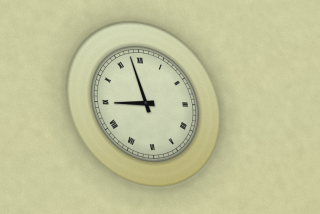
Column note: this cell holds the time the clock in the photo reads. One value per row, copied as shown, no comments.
8:58
